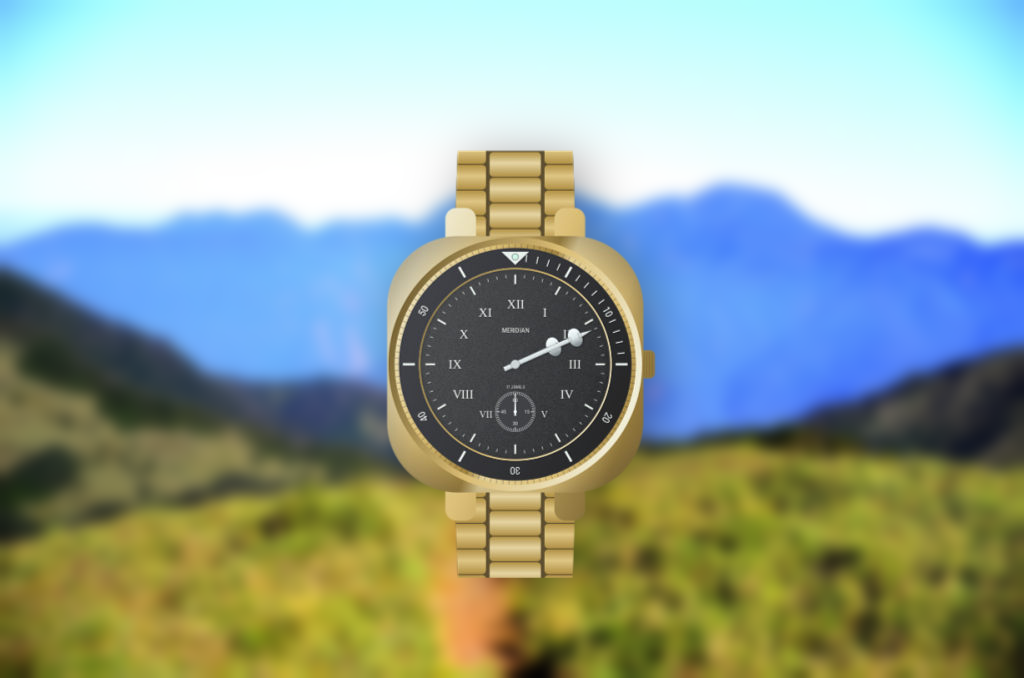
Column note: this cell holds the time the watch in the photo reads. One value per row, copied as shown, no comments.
2:11
